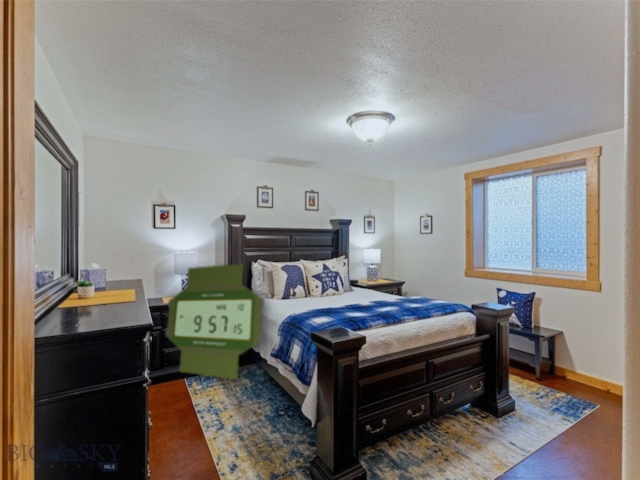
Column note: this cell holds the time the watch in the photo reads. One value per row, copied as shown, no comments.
9:57
